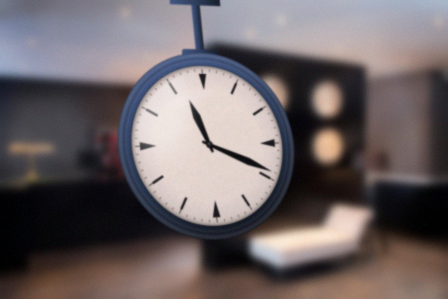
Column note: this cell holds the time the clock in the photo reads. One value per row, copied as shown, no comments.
11:19
